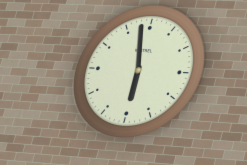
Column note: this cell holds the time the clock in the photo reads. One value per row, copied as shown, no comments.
5:58
